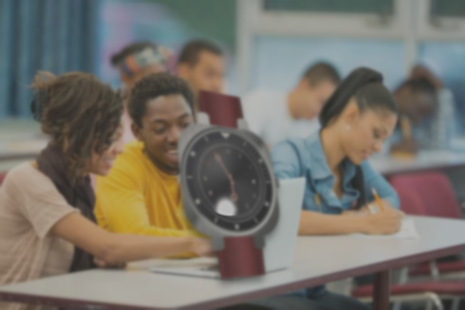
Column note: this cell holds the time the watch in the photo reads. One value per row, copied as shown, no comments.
5:55
